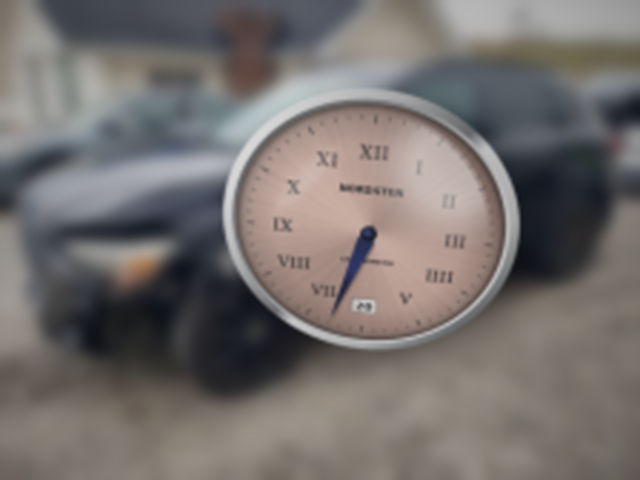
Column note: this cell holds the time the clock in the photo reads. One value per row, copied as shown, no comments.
6:33
